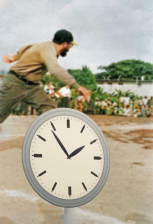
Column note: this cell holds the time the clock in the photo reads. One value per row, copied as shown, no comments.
1:54
